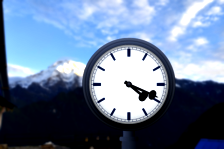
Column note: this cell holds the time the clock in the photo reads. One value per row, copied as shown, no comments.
4:19
